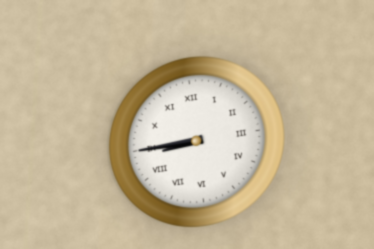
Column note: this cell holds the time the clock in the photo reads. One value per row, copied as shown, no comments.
8:45
